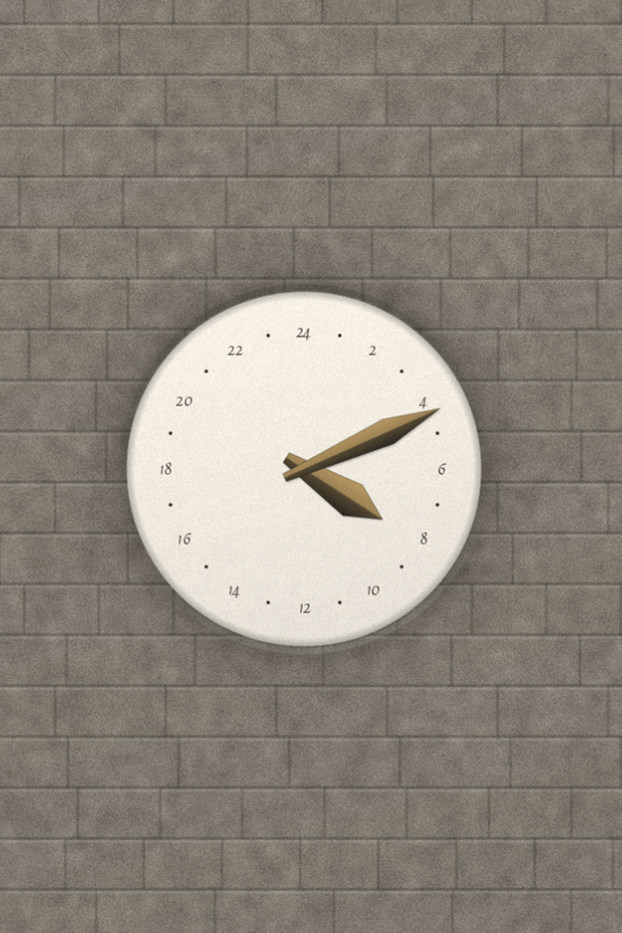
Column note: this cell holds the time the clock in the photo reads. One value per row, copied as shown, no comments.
8:11
